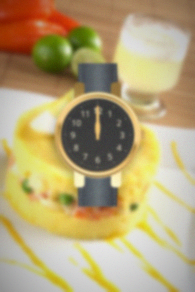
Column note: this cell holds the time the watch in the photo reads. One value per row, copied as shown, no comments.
12:00
